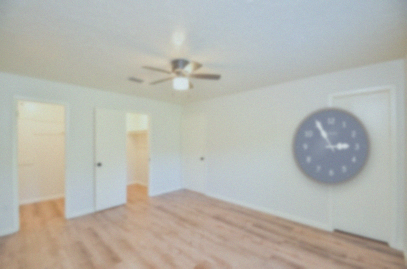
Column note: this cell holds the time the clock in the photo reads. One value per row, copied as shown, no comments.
2:55
